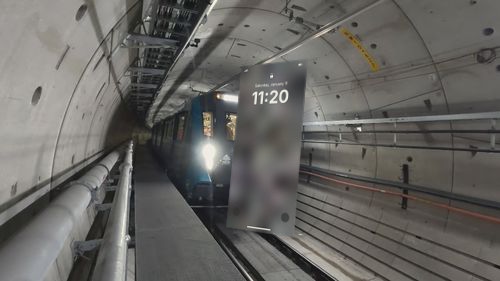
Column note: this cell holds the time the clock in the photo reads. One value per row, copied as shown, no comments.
11:20
